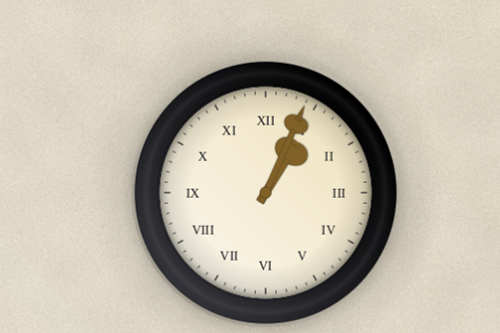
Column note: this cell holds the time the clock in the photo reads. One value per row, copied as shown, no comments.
1:04
